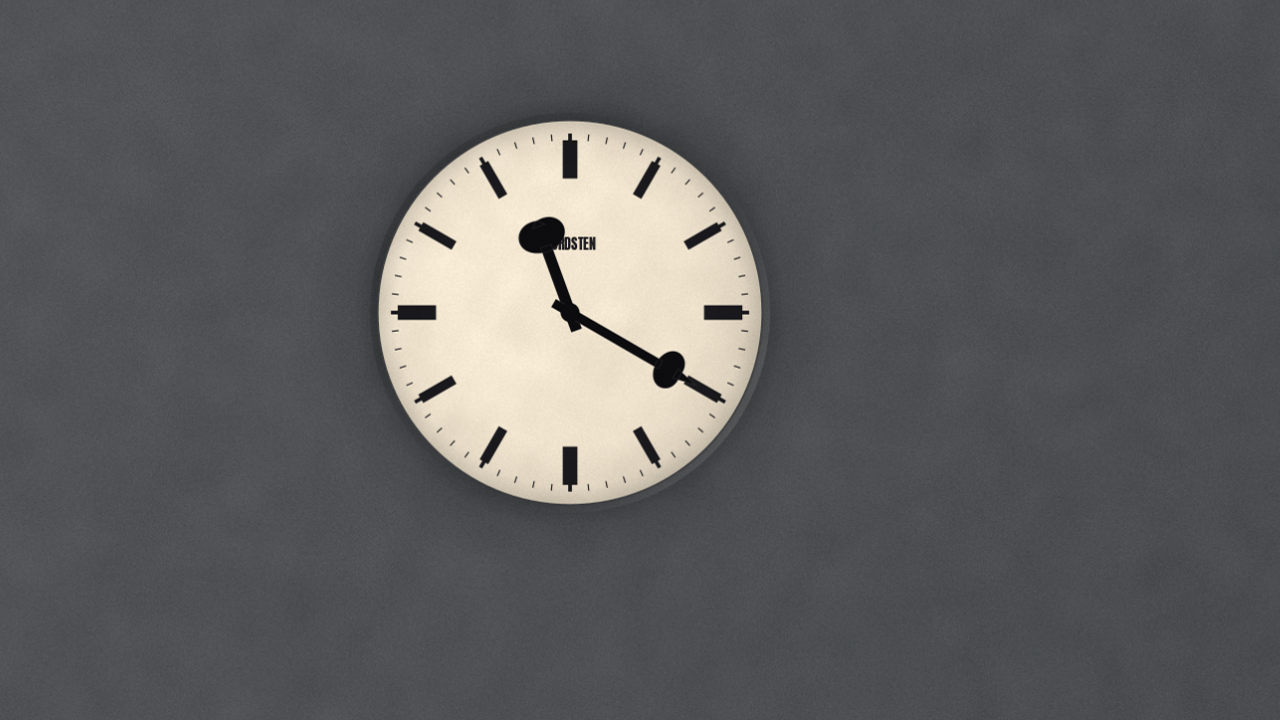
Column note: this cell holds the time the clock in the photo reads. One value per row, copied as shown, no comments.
11:20
